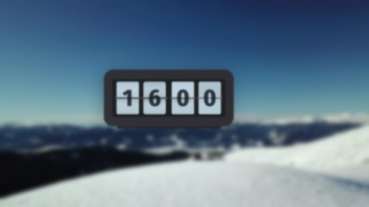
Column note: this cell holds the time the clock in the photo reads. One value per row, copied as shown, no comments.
16:00
